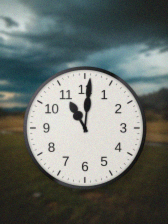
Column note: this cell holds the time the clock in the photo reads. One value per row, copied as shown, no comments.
11:01
